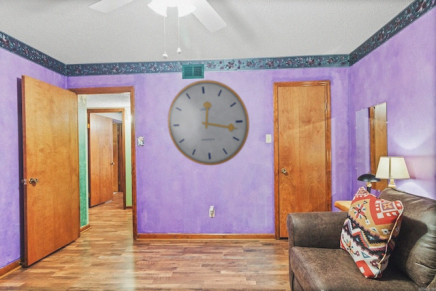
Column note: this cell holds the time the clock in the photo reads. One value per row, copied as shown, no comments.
12:17
